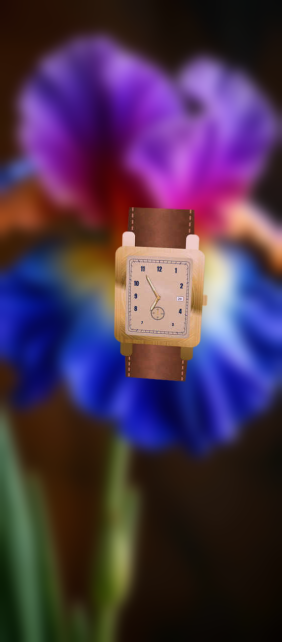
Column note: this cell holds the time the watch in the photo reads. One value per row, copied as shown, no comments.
6:55
